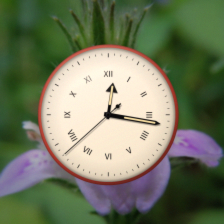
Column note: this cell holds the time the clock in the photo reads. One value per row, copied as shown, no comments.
12:16:38
